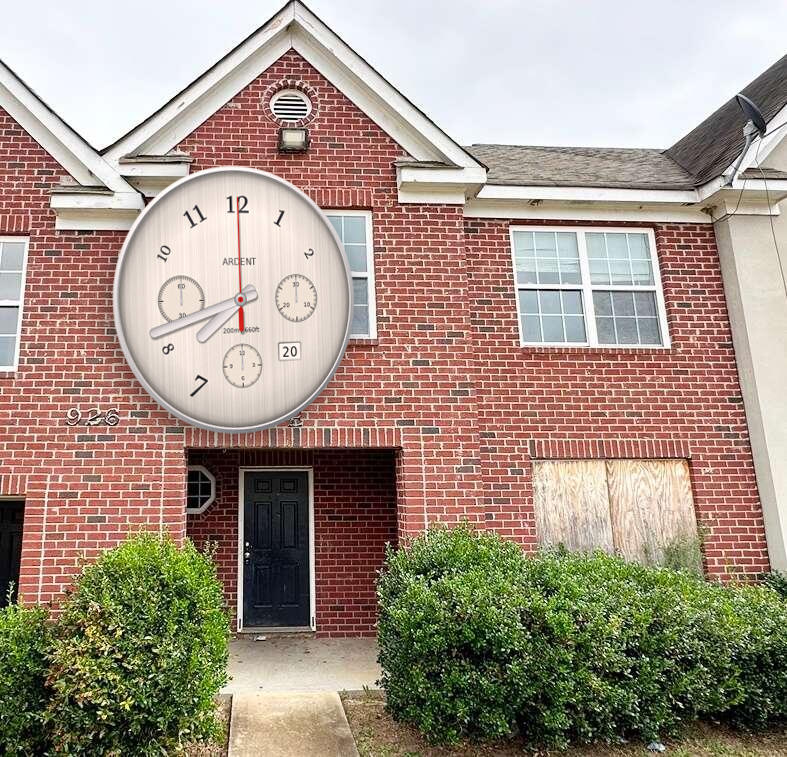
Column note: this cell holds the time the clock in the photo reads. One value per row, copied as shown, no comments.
7:42
